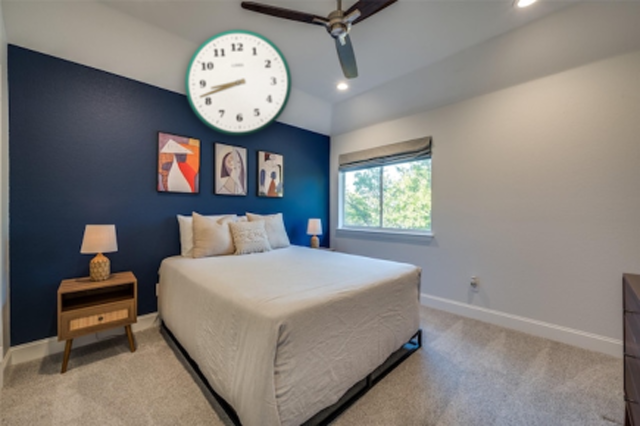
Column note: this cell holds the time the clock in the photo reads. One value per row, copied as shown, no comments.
8:42
